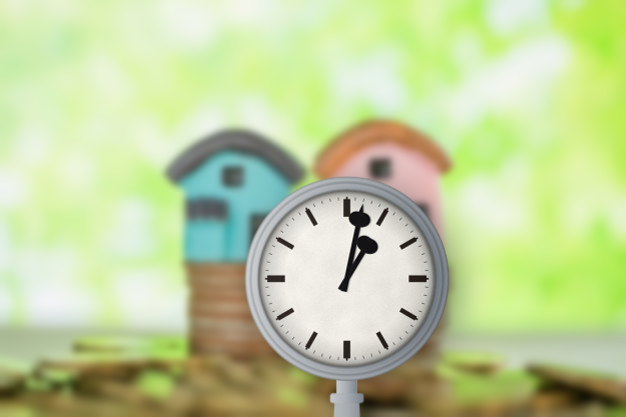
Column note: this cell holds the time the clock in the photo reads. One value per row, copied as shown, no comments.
1:02
